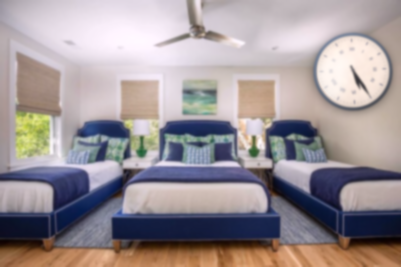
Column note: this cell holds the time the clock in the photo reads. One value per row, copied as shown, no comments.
5:25
